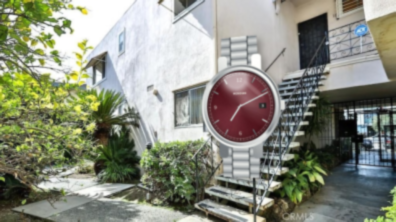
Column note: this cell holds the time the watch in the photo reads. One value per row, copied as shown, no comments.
7:11
